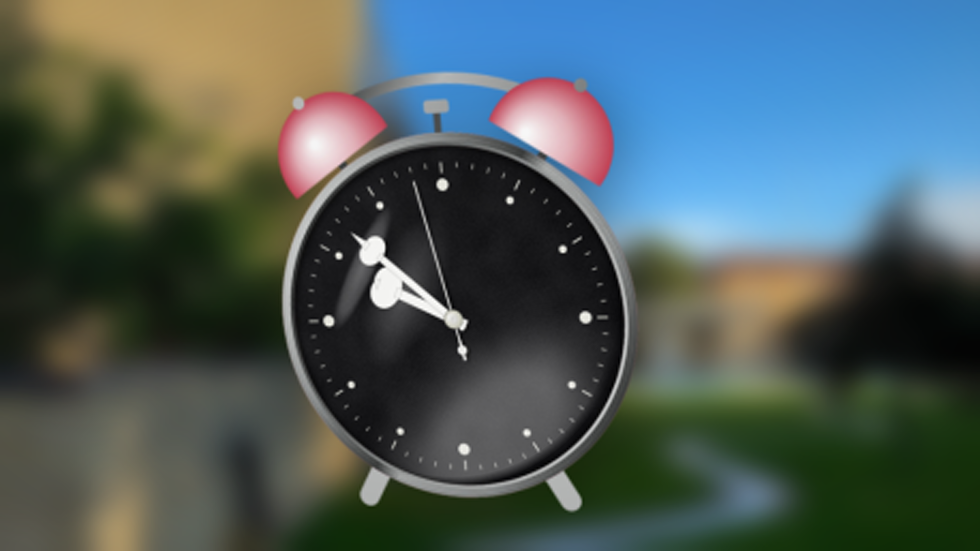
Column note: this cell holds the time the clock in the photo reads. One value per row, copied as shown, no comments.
9:51:58
